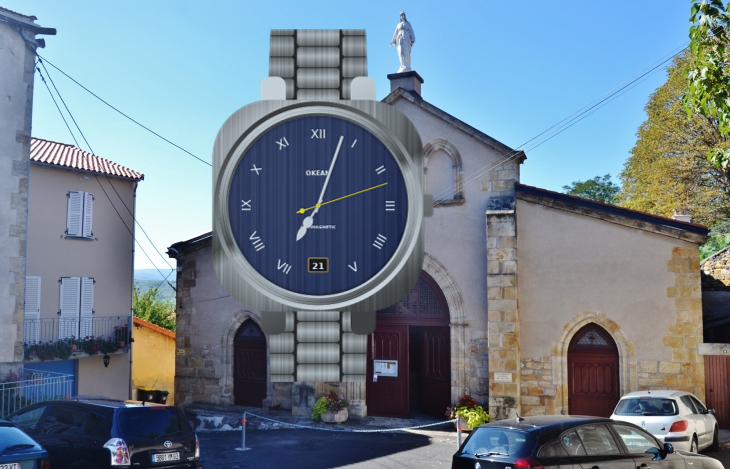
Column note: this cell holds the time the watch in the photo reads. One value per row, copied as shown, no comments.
7:03:12
